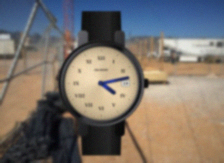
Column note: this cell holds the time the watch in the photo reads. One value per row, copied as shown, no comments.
4:13
